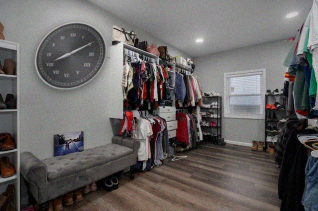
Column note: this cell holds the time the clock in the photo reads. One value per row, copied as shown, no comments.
8:10
